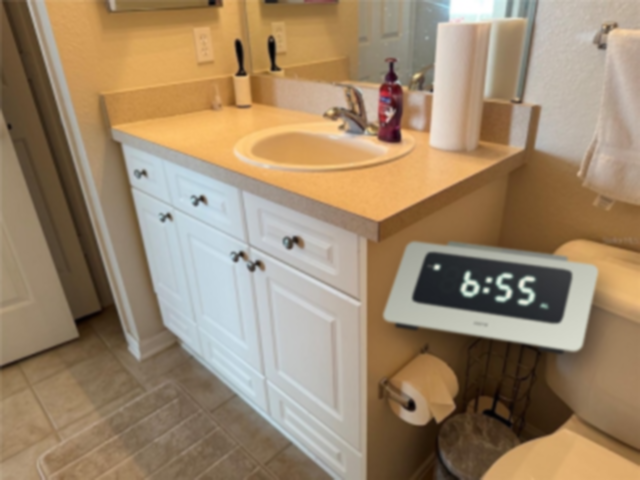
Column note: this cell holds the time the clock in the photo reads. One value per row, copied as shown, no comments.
6:55
